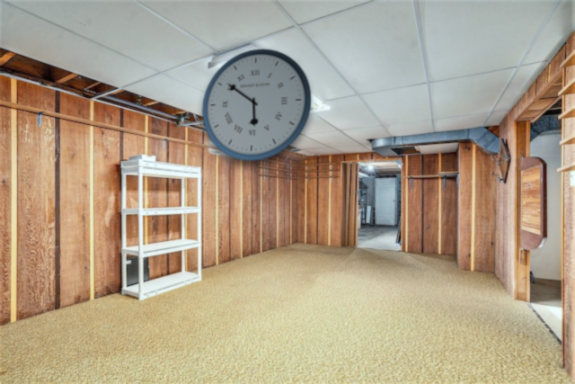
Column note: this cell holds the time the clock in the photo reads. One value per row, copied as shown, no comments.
5:51
